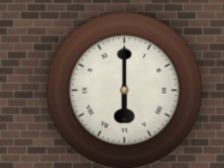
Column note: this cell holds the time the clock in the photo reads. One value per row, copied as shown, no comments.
6:00
